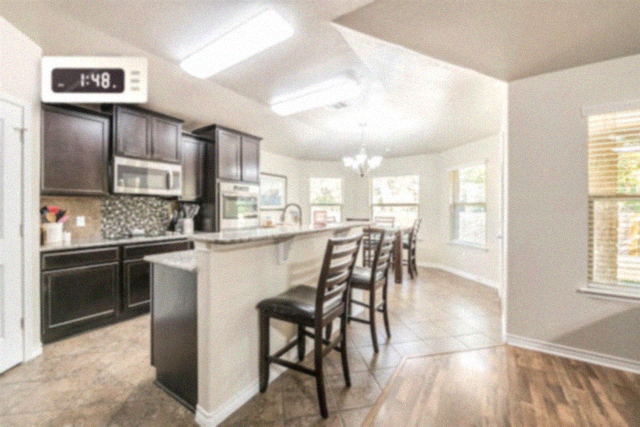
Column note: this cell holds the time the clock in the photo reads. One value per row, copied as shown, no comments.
1:48
